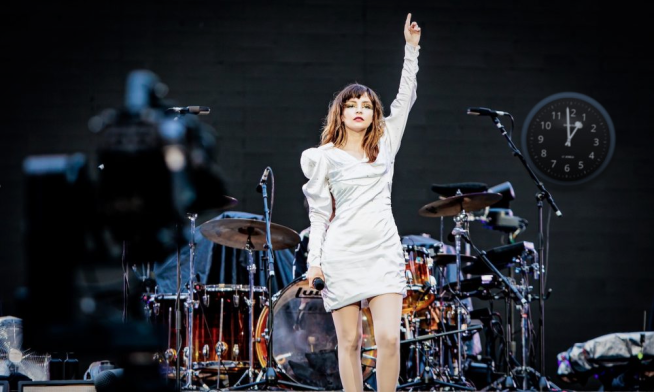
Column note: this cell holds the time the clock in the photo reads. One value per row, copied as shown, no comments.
12:59
